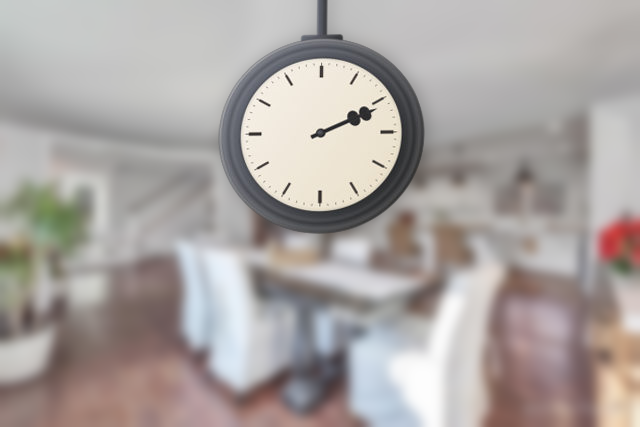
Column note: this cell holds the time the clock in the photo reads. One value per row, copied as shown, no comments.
2:11
